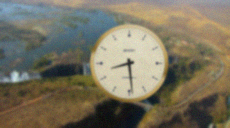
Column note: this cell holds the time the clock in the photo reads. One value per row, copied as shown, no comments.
8:29
